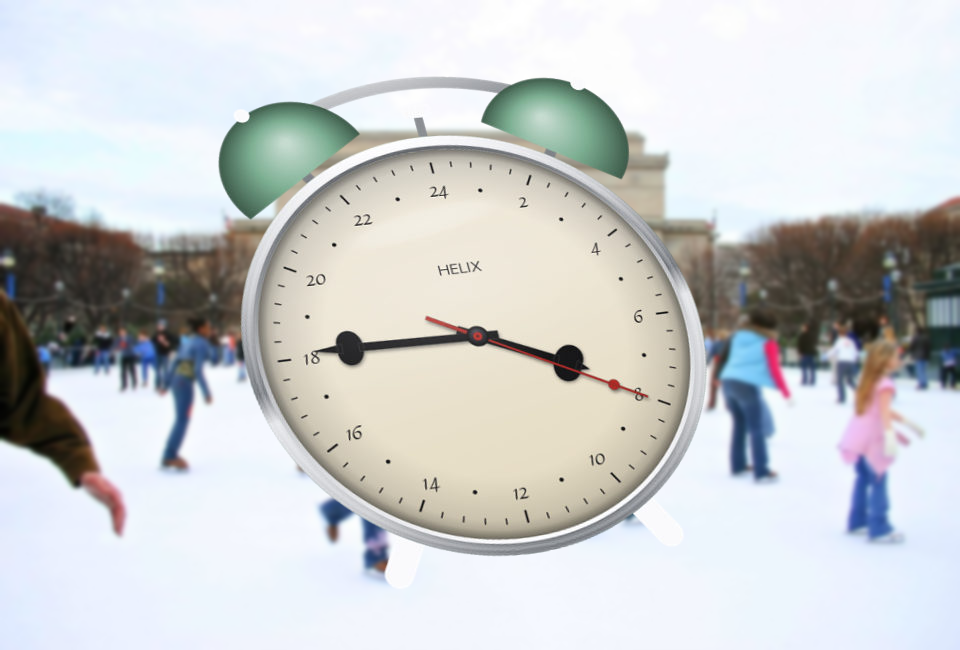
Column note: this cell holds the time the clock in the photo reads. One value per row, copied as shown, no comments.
7:45:20
